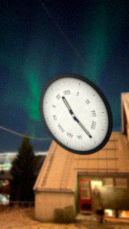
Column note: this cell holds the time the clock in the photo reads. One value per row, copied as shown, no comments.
11:25
